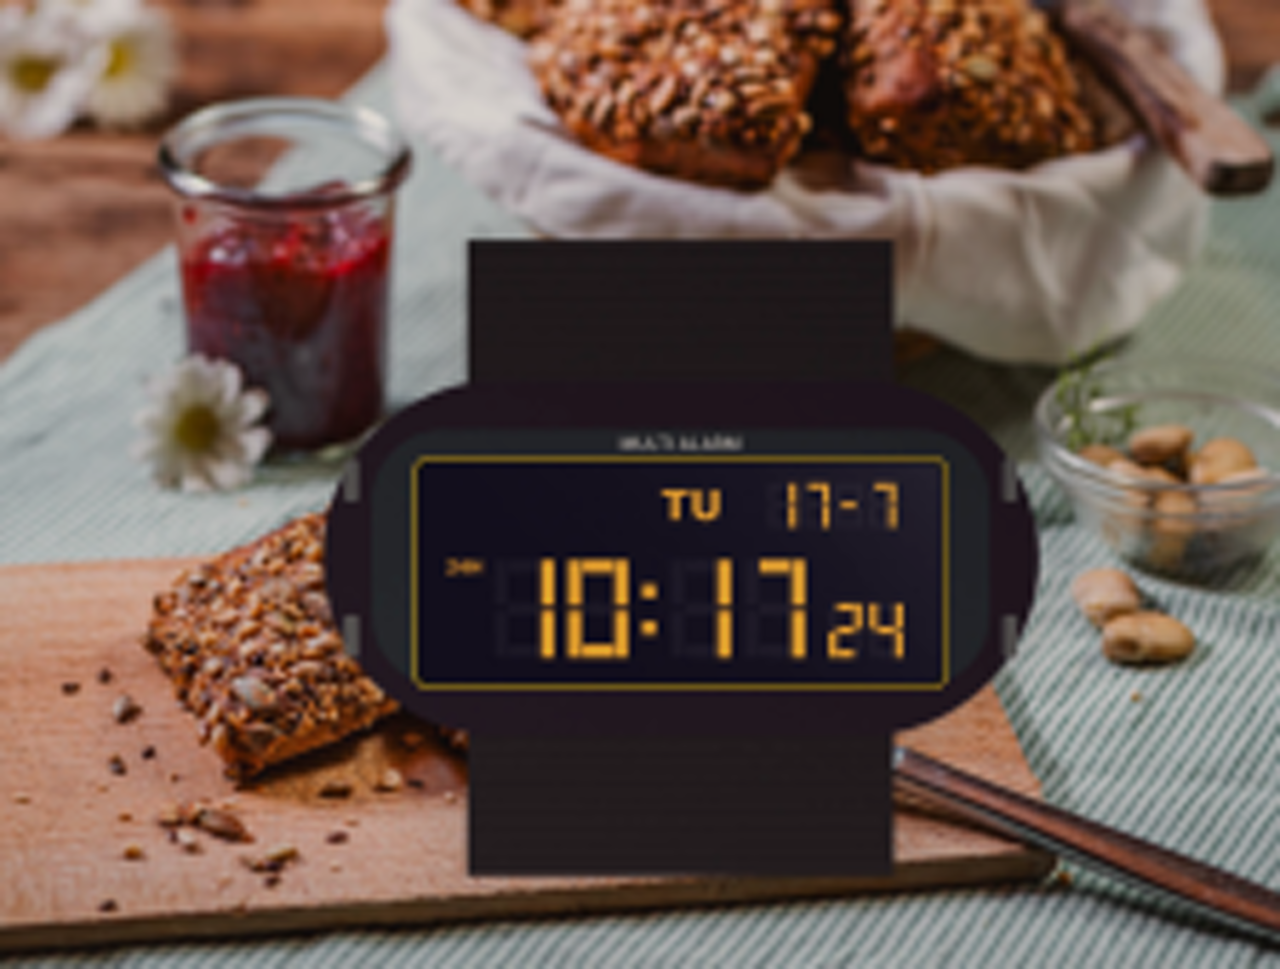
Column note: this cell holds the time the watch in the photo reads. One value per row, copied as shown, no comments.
10:17:24
